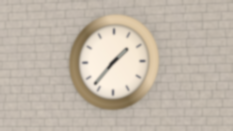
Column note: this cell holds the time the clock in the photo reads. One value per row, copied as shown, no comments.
1:37
